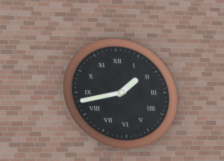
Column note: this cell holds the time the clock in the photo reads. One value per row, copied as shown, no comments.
1:43
